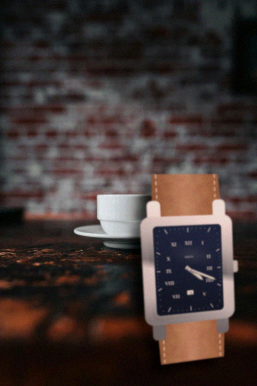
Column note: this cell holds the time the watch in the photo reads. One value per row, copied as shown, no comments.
4:19
